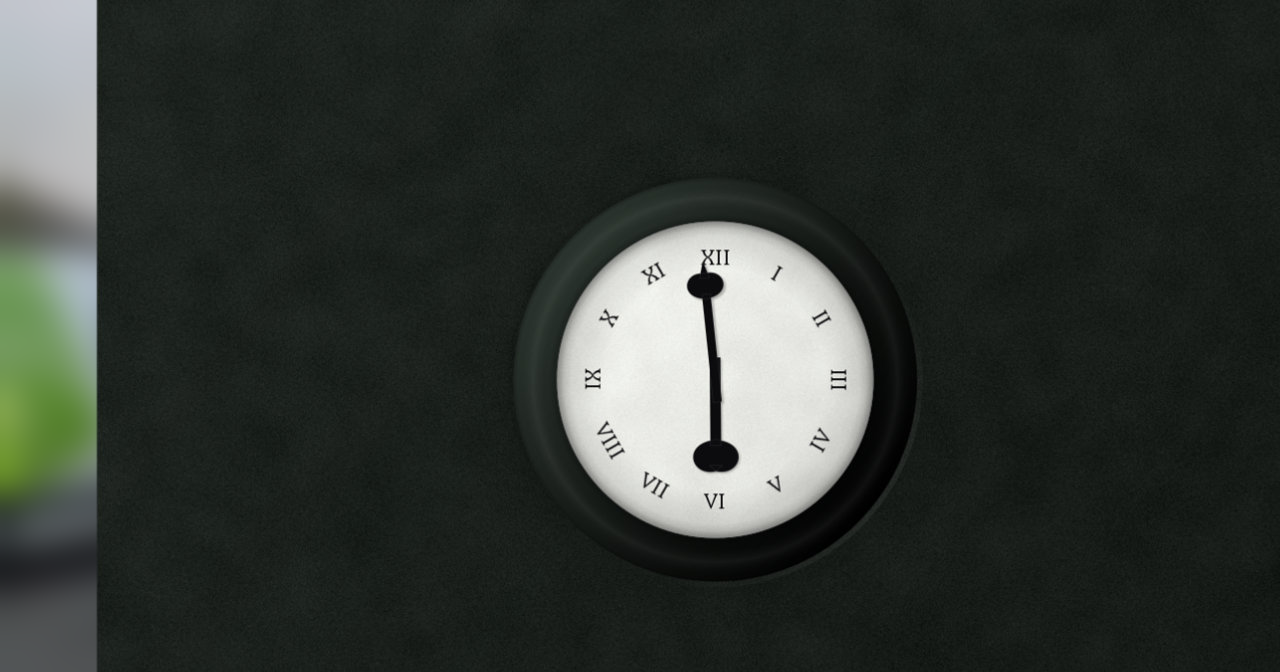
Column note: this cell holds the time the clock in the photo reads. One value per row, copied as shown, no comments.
5:59
